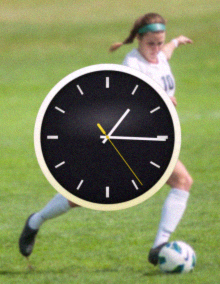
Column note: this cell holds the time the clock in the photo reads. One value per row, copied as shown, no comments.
1:15:24
